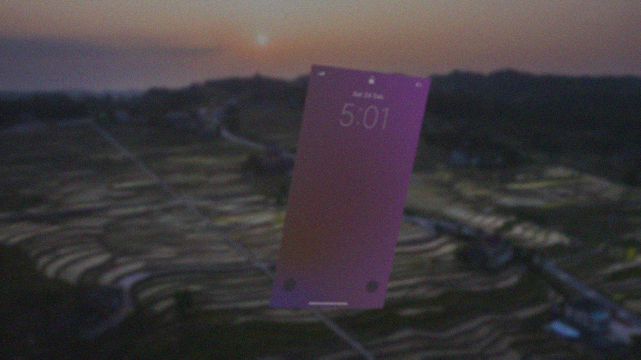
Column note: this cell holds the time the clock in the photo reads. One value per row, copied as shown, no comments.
5:01
